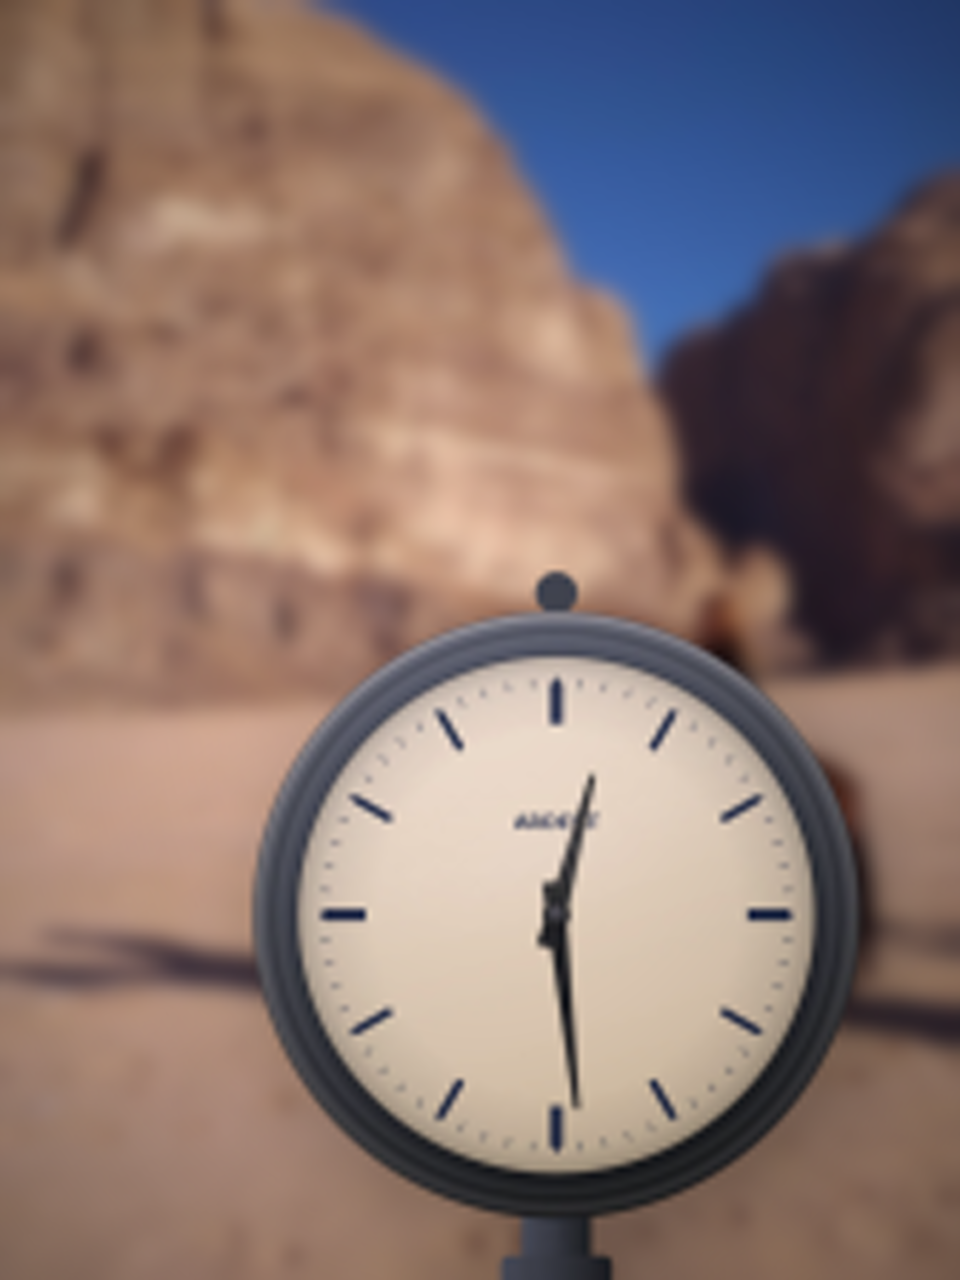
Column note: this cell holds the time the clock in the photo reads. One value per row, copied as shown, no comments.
12:29
